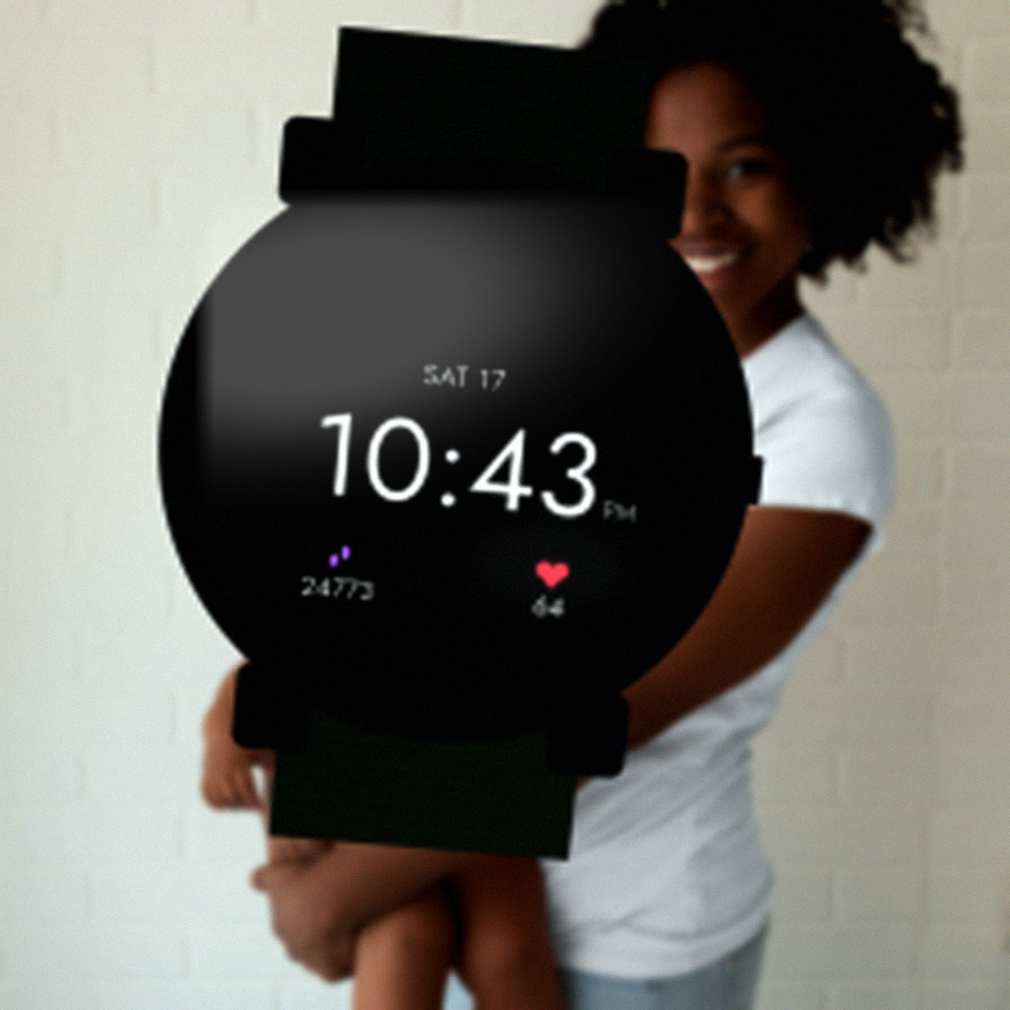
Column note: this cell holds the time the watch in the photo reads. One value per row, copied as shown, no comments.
10:43
